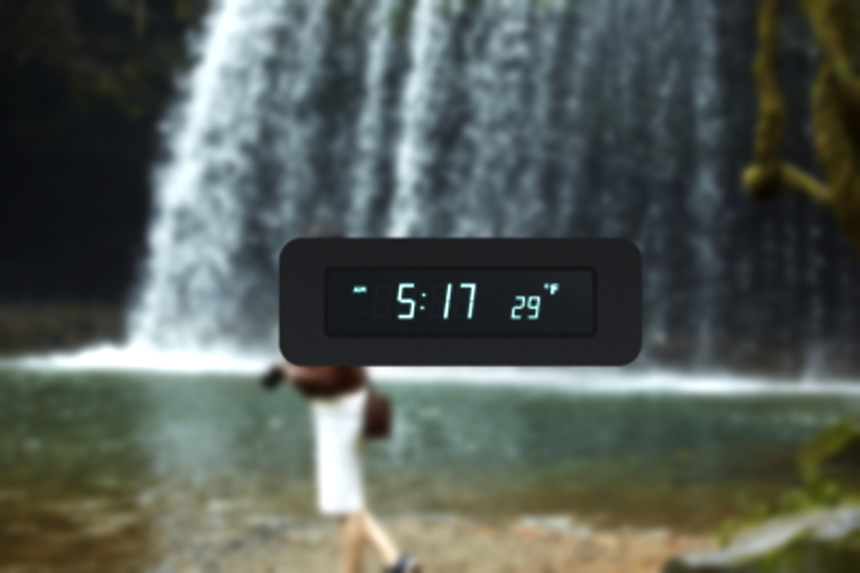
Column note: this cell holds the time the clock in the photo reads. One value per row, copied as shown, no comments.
5:17
